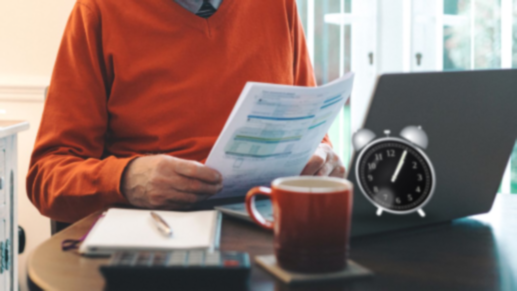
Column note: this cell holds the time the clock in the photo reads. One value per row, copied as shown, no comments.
1:05
